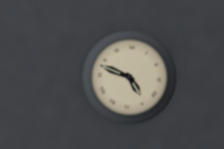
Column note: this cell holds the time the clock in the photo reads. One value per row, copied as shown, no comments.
4:48
